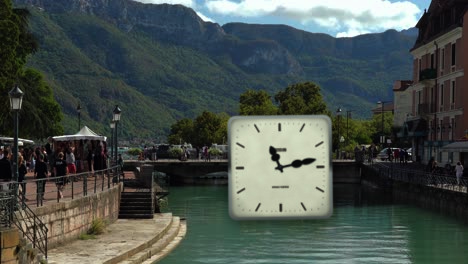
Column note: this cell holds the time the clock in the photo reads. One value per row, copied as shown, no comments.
11:13
